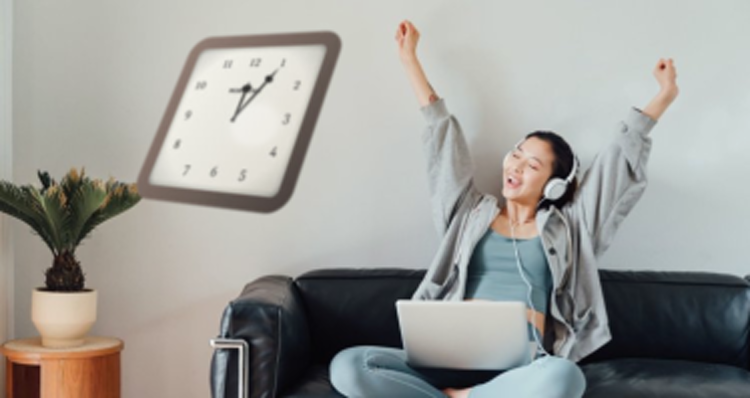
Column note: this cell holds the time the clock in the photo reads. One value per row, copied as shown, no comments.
12:05
